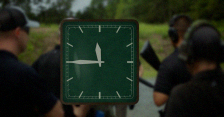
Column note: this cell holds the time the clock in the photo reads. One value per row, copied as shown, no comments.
11:45
